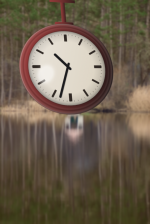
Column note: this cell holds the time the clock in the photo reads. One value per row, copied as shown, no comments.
10:33
